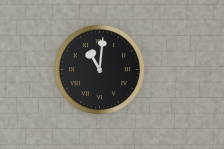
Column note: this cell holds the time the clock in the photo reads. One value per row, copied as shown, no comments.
11:01
